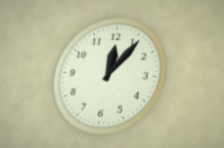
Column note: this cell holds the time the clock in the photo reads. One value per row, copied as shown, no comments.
12:06
